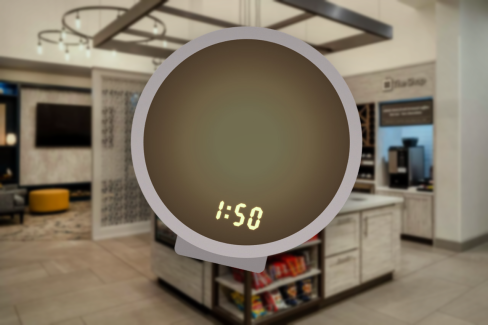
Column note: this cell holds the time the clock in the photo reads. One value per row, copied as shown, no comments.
1:50
